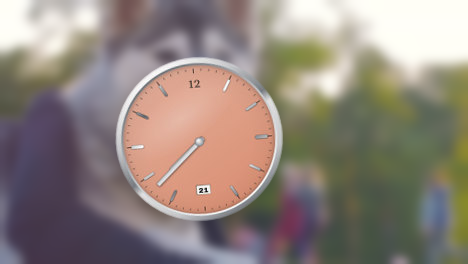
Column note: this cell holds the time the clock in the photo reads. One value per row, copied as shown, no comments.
7:38
